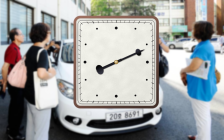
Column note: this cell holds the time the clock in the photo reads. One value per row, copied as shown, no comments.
8:11
